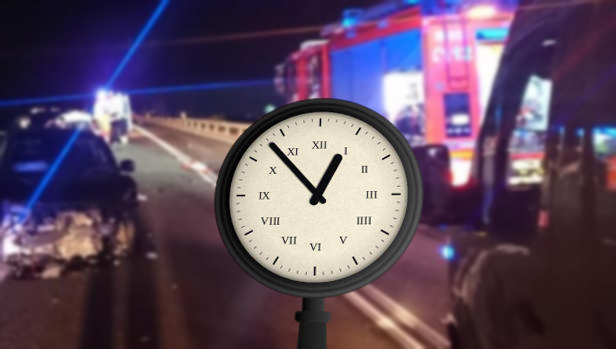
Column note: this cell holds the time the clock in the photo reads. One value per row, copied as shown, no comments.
12:53
